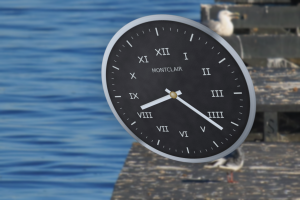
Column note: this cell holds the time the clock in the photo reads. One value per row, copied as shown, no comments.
8:22
